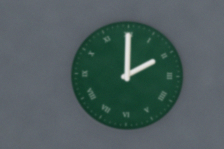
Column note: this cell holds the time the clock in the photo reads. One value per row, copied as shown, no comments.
2:00
